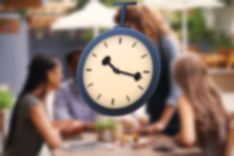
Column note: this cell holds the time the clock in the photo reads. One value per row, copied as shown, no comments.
10:17
